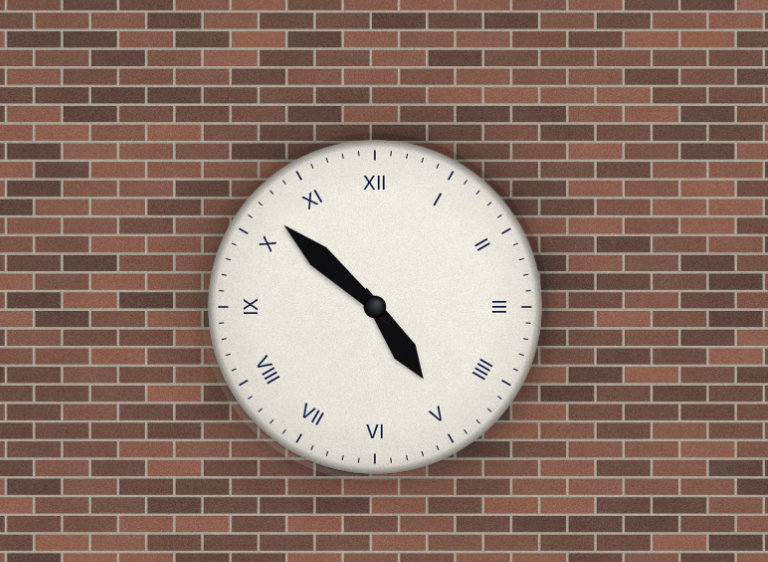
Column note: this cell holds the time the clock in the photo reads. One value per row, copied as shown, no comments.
4:52
